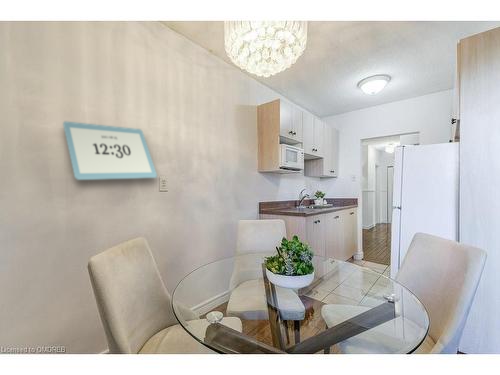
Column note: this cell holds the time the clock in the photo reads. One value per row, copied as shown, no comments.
12:30
